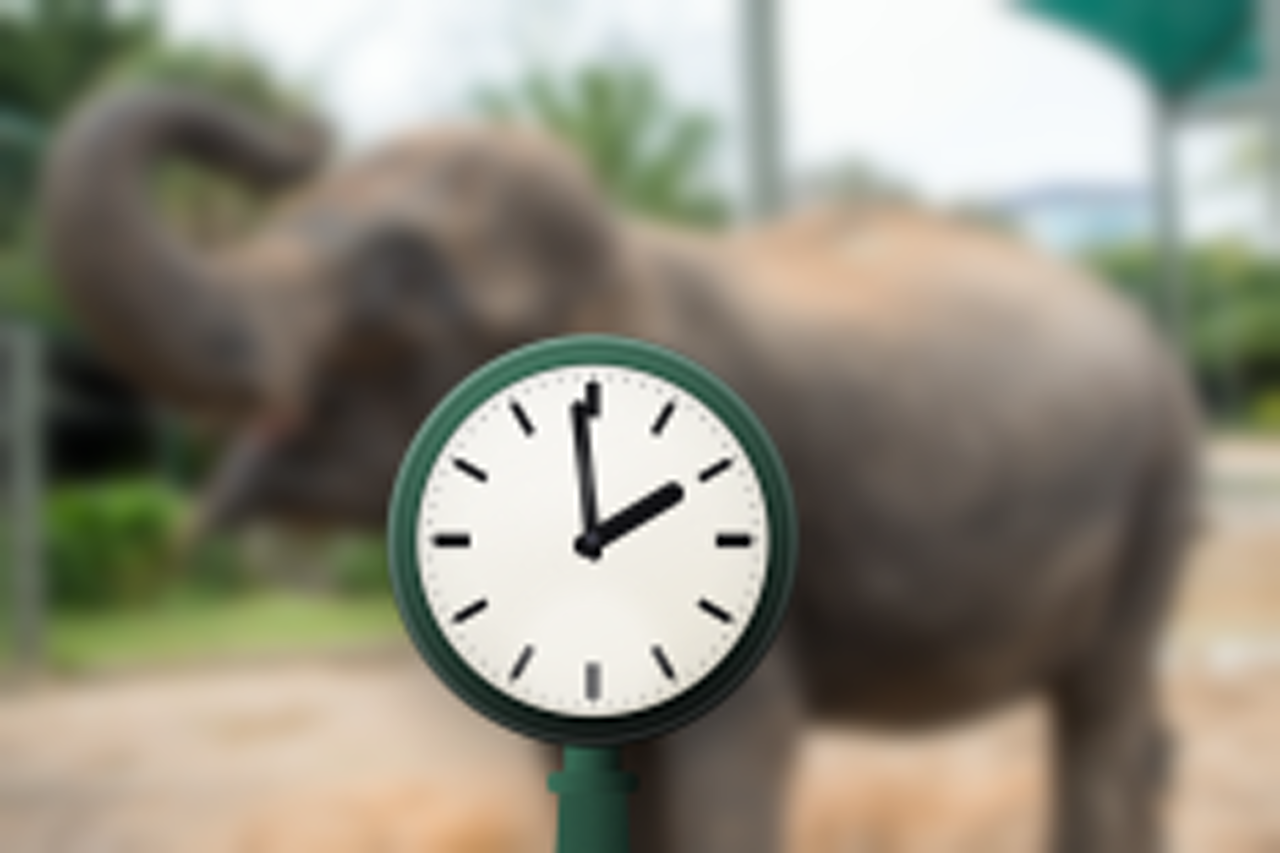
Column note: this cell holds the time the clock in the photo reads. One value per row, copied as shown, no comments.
1:59
